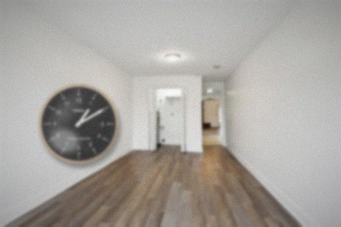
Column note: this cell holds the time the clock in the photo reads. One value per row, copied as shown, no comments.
1:10
